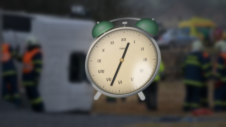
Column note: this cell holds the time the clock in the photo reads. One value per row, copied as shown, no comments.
12:33
